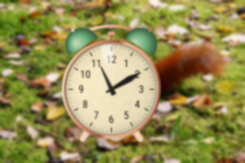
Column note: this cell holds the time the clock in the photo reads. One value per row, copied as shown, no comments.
11:10
